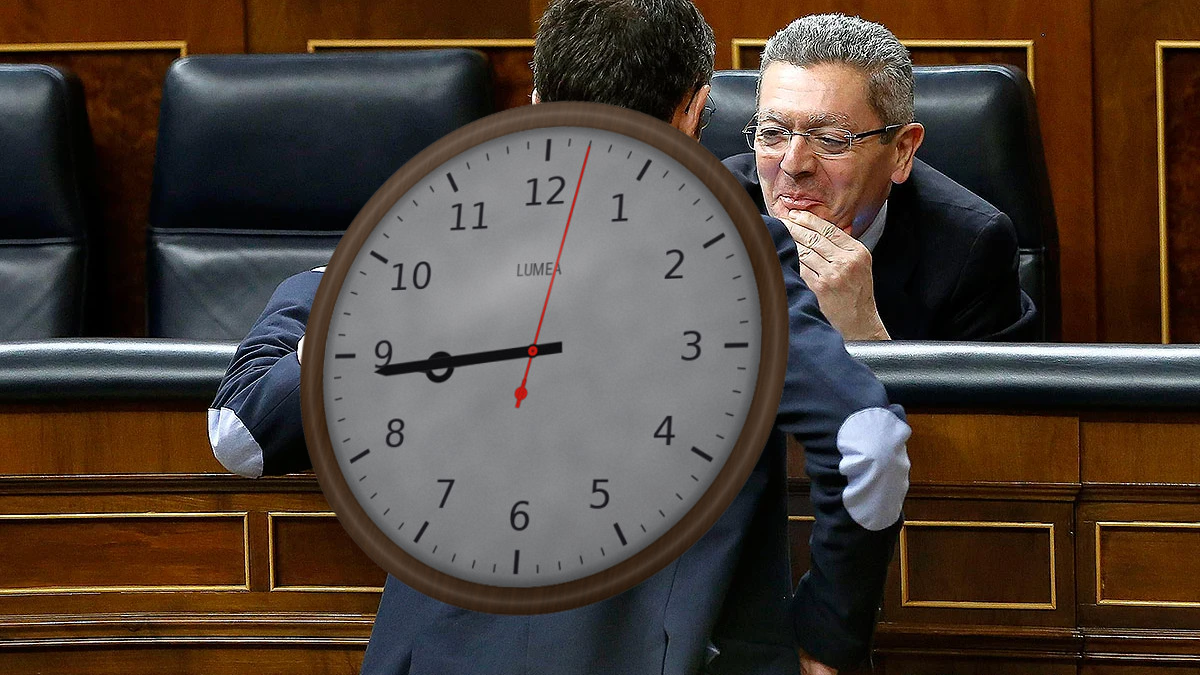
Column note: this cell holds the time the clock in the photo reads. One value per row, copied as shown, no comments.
8:44:02
